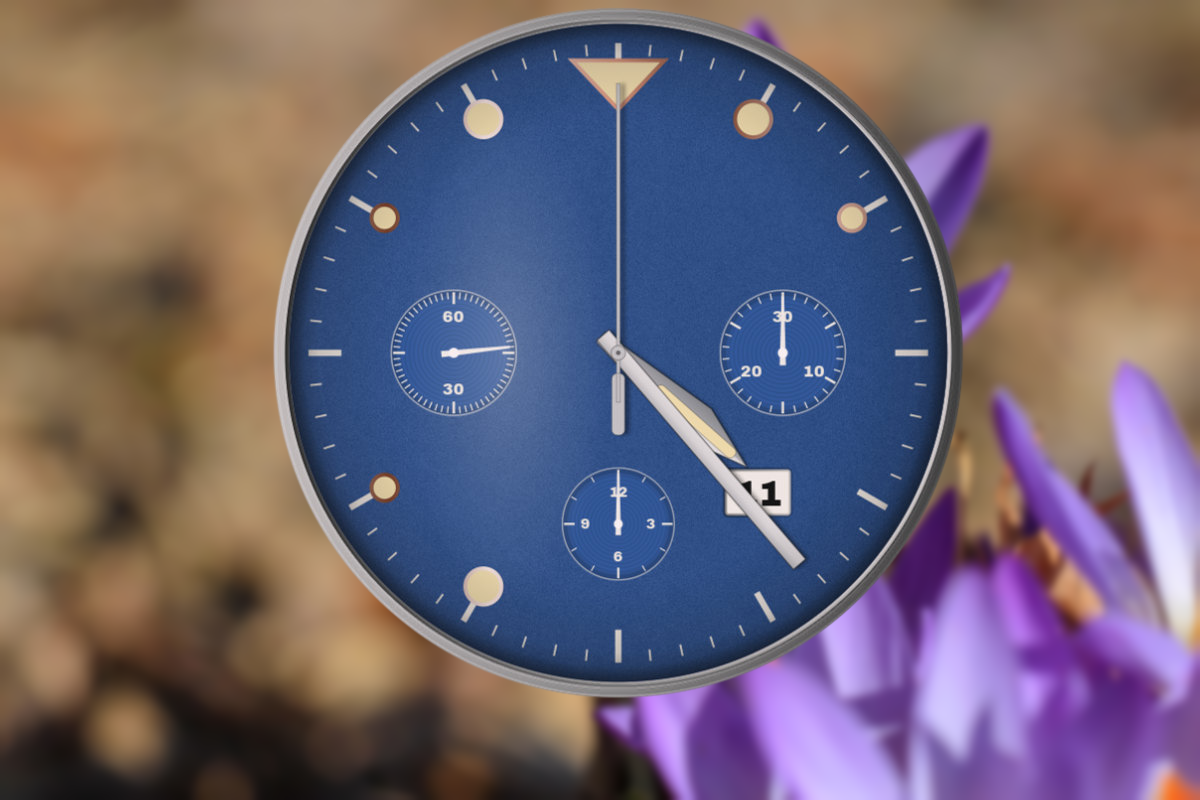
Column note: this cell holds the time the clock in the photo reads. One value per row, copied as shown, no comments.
4:23:14
